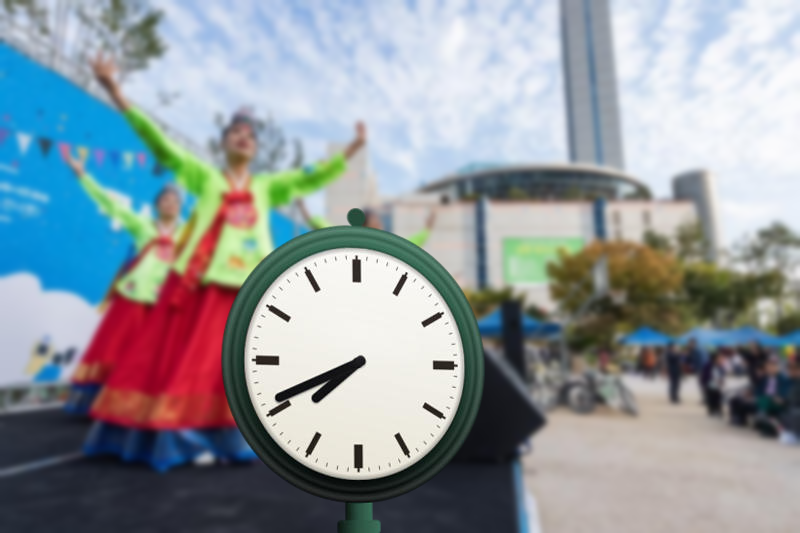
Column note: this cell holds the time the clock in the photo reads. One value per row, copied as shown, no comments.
7:41
